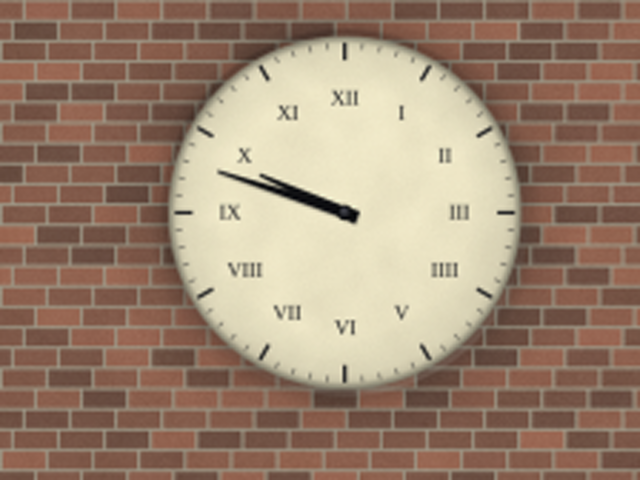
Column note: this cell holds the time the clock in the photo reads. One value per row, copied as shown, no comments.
9:48
